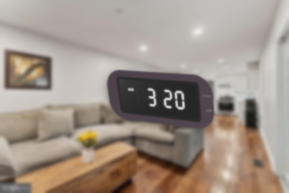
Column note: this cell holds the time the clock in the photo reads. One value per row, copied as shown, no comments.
3:20
